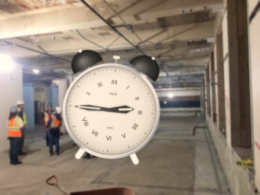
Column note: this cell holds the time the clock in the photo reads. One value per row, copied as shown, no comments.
2:45
